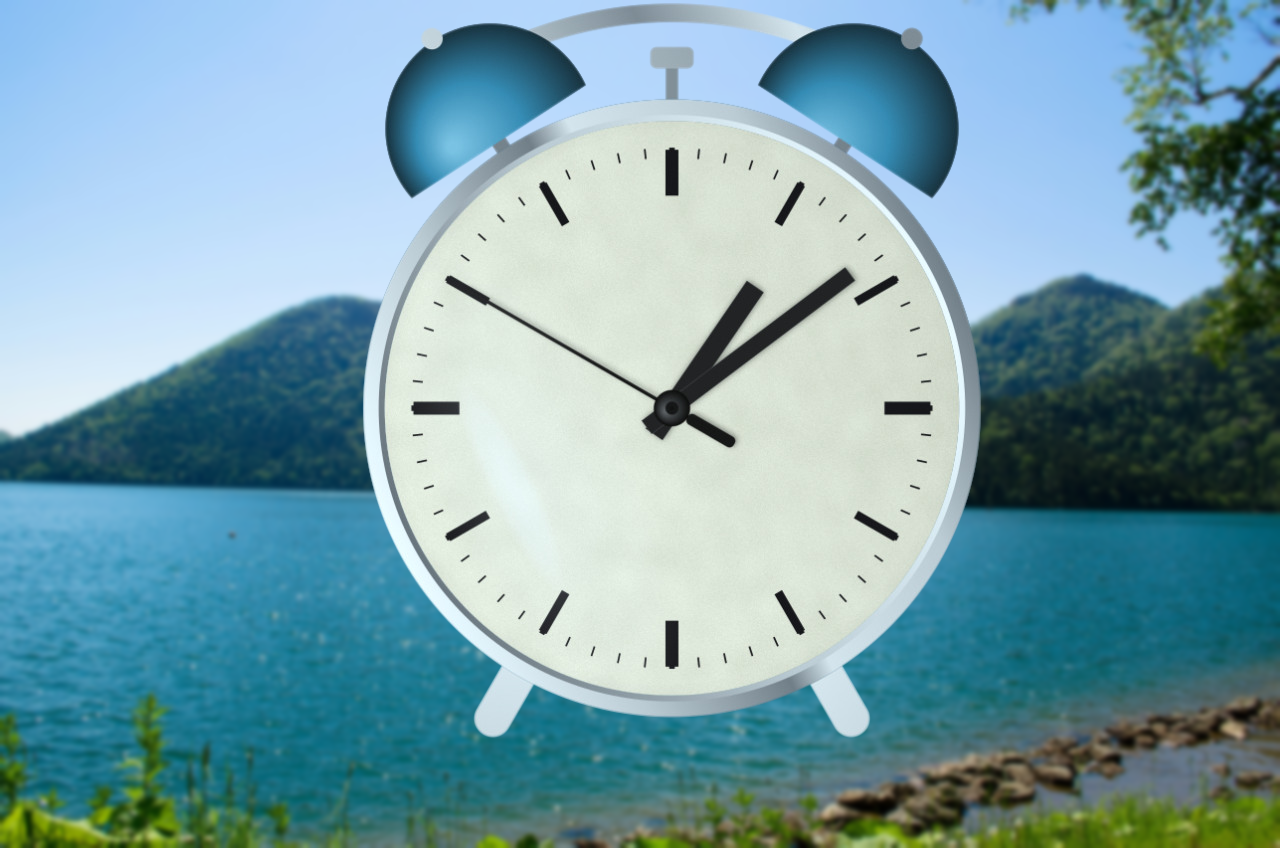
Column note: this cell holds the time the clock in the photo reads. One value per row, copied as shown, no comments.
1:08:50
